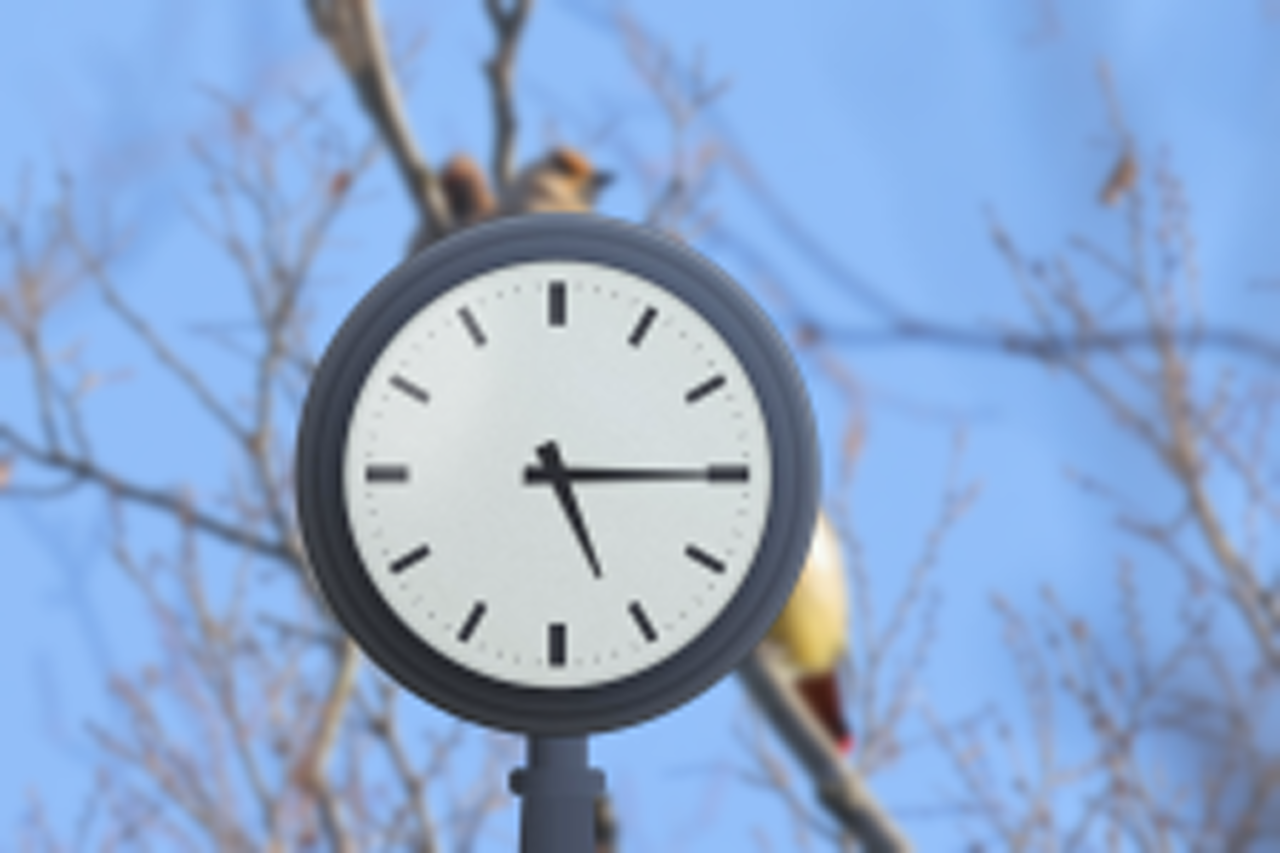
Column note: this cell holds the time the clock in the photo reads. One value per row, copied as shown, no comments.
5:15
